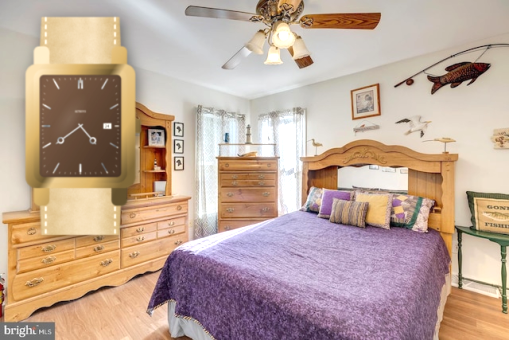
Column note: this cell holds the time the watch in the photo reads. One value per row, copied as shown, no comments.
4:39
